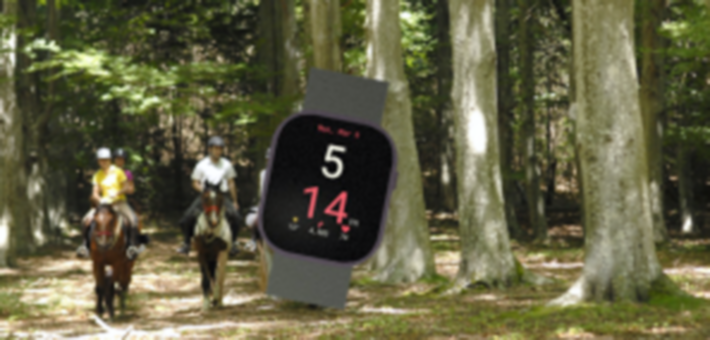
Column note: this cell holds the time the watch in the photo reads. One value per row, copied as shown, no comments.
5:14
